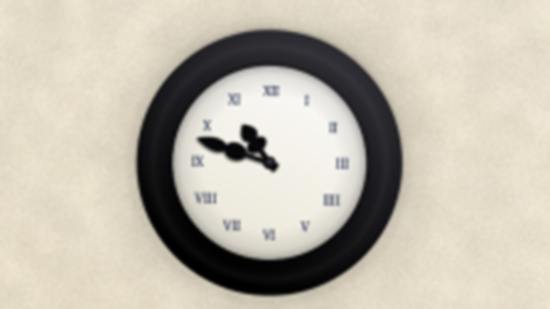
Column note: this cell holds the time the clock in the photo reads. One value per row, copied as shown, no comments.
10:48
